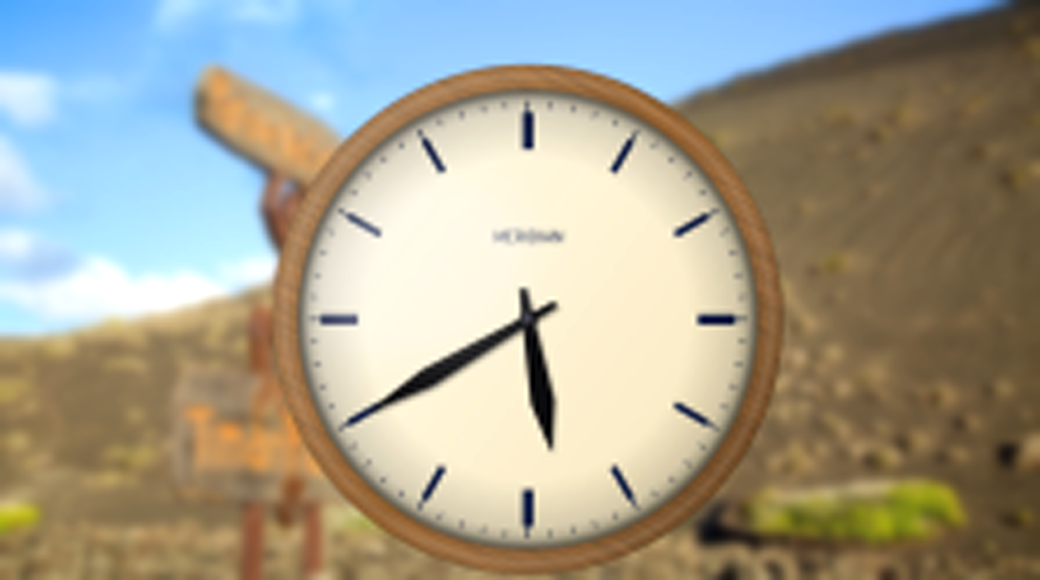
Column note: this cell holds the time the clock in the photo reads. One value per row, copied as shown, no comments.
5:40
